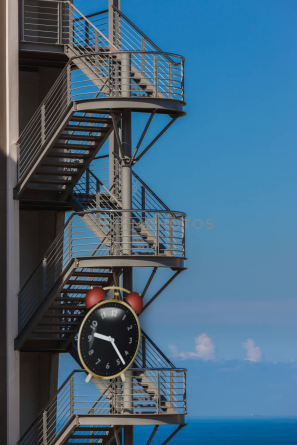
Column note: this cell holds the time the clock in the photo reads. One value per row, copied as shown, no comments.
9:23
